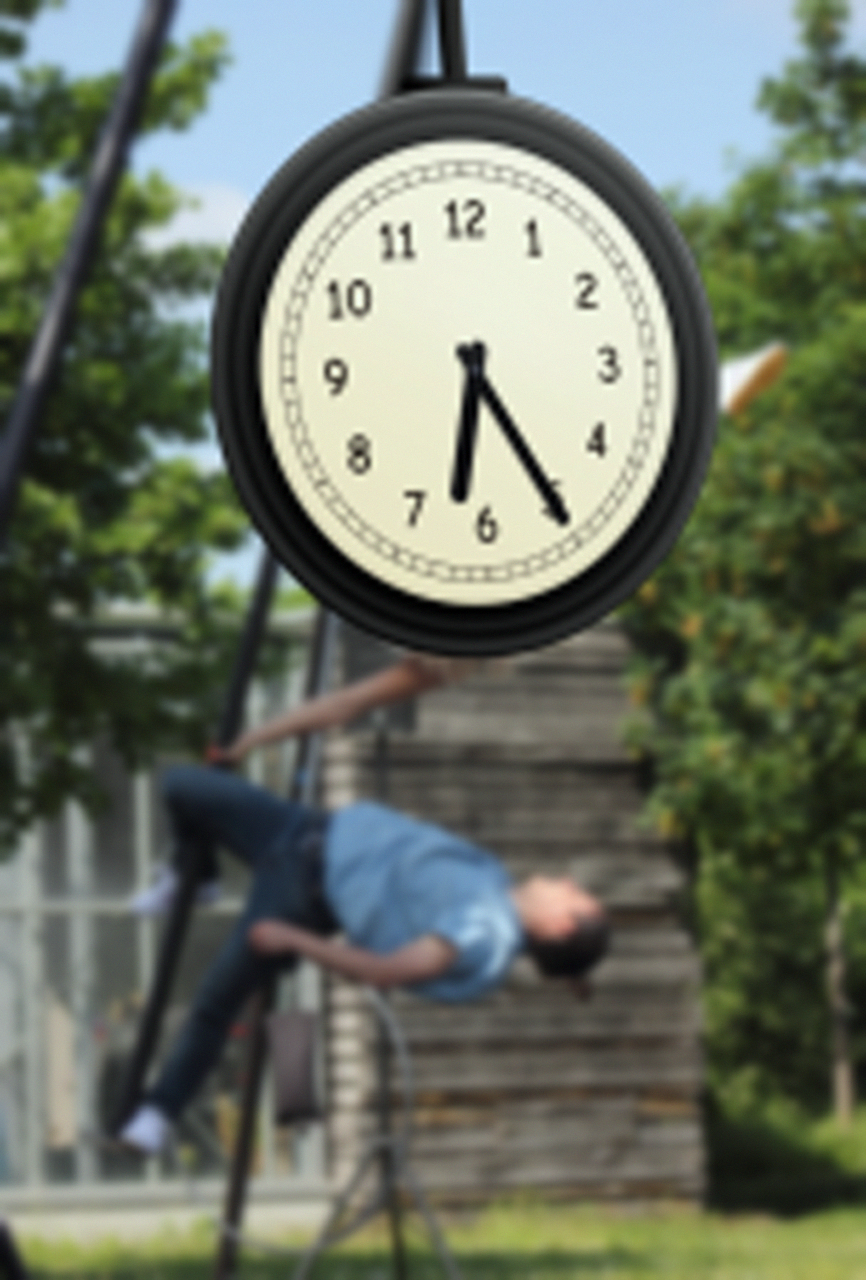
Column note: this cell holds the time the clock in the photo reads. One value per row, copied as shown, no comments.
6:25
